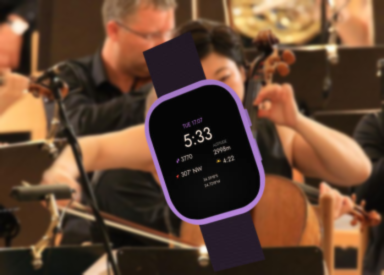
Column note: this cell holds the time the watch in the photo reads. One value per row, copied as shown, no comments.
5:33
